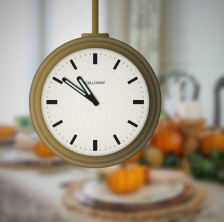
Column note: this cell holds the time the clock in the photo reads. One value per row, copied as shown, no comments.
10:51
